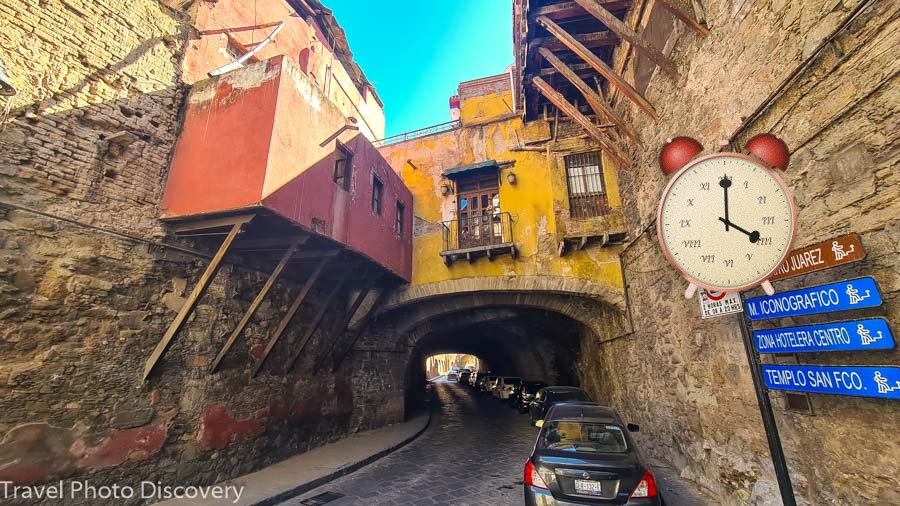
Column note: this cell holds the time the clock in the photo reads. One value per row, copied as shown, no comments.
4:00
